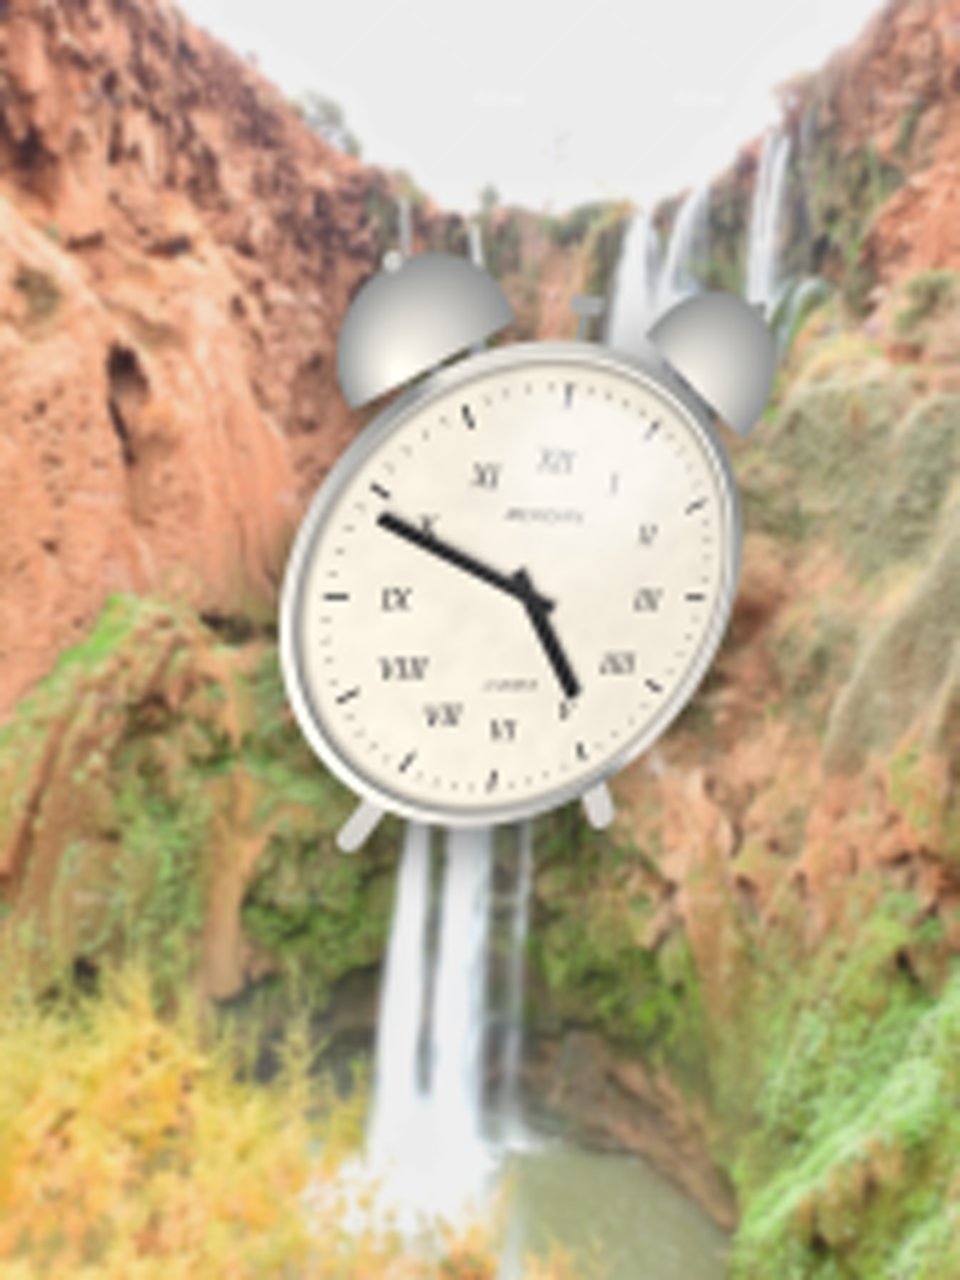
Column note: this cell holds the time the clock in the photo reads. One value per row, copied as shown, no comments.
4:49
